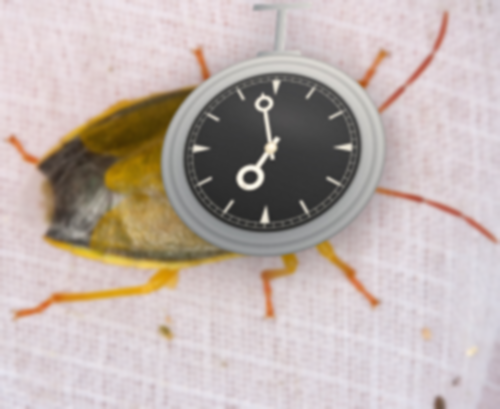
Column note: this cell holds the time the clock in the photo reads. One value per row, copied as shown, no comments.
6:58
